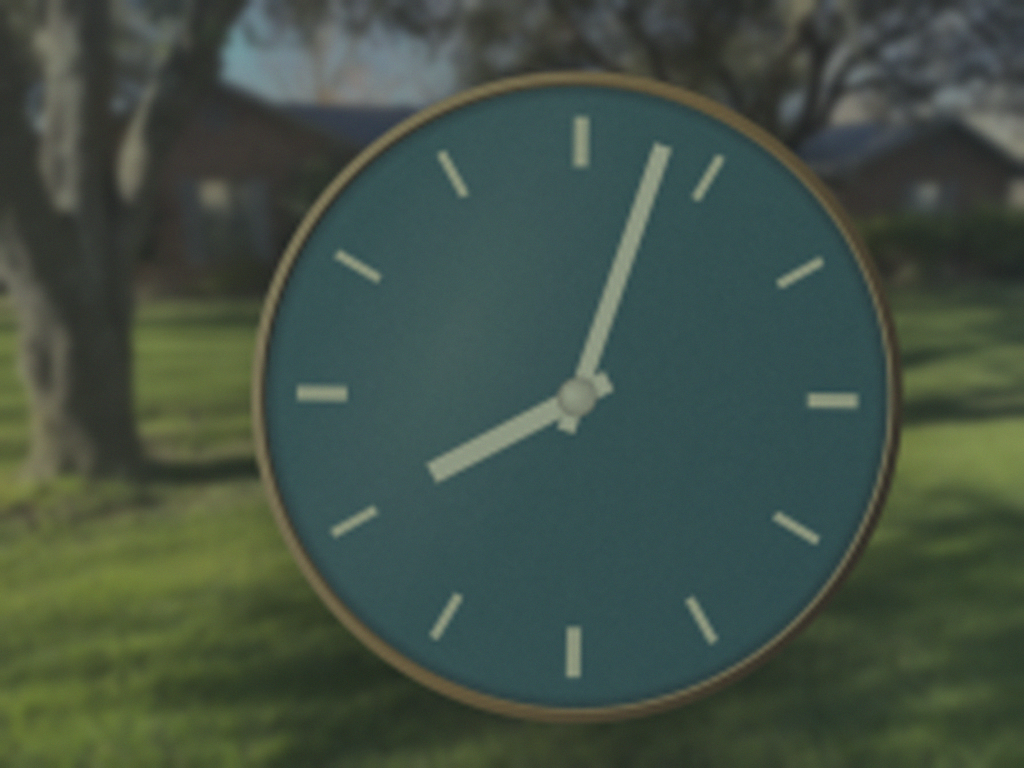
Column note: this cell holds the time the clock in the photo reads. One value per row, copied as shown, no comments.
8:03
